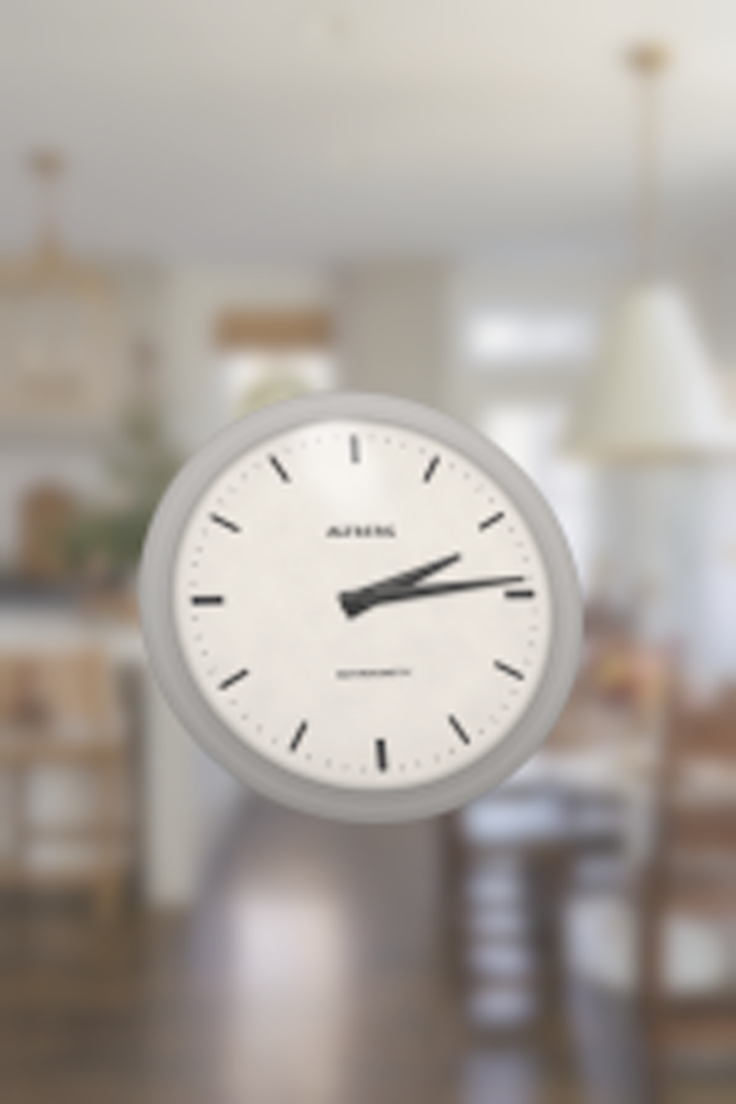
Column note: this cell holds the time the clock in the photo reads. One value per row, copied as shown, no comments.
2:14
